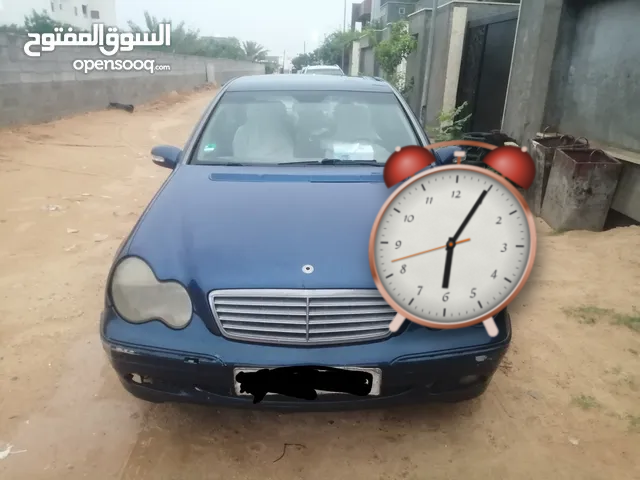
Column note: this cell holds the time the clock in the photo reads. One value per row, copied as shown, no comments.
6:04:42
